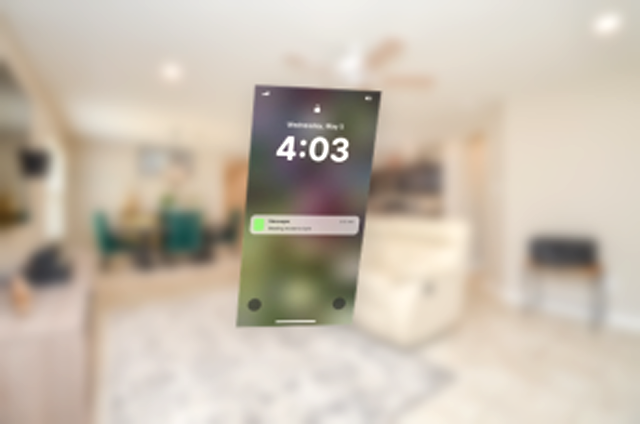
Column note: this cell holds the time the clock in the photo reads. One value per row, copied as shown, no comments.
4:03
